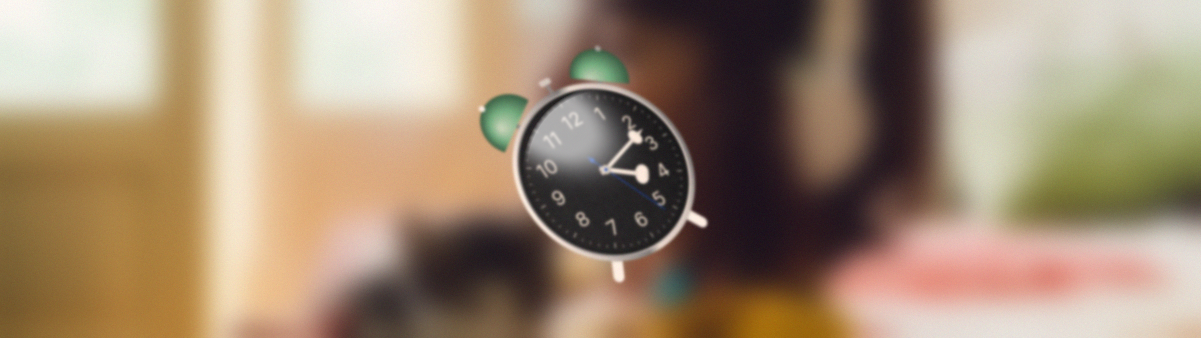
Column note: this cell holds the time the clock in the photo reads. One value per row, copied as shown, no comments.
4:12:26
